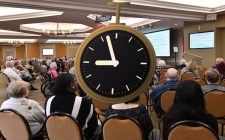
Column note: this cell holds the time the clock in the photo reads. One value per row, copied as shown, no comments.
8:57
